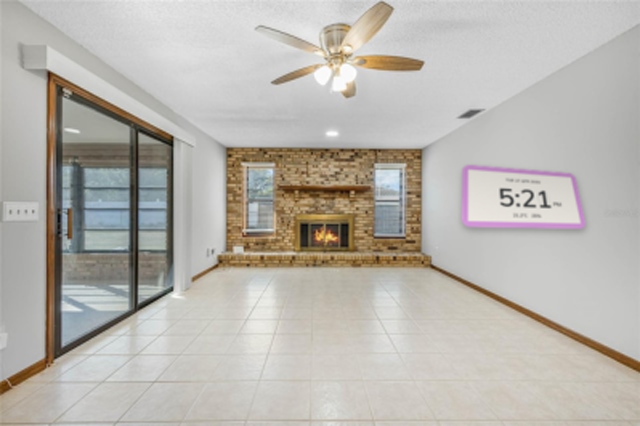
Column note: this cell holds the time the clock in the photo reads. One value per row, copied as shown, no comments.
5:21
